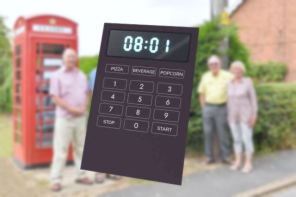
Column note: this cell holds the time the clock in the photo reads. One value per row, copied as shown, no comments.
8:01
